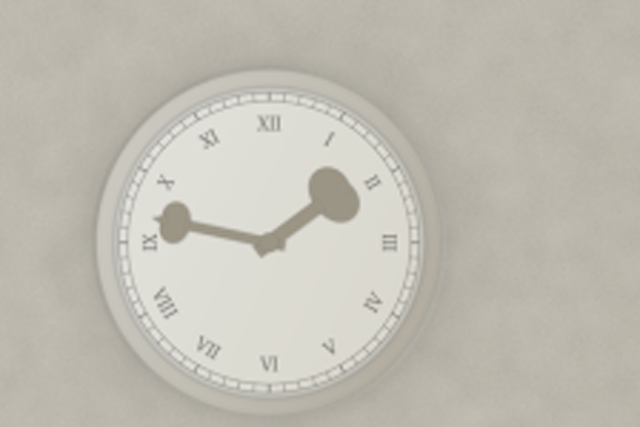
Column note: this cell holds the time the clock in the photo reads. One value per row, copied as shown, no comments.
1:47
